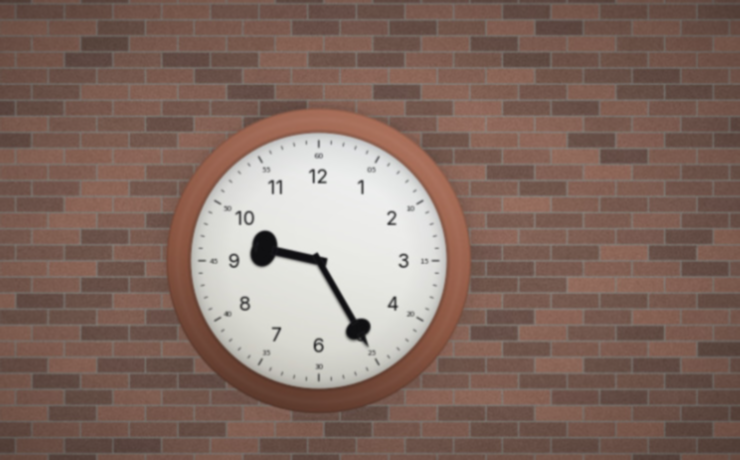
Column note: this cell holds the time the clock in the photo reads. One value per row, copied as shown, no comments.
9:25
